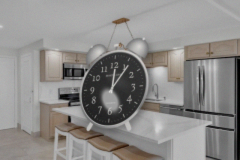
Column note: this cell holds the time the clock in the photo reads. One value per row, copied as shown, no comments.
12:06
